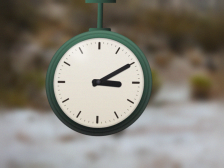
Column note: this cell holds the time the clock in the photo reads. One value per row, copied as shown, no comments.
3:10
